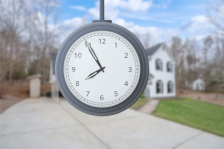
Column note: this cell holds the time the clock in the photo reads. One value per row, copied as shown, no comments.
7:55
